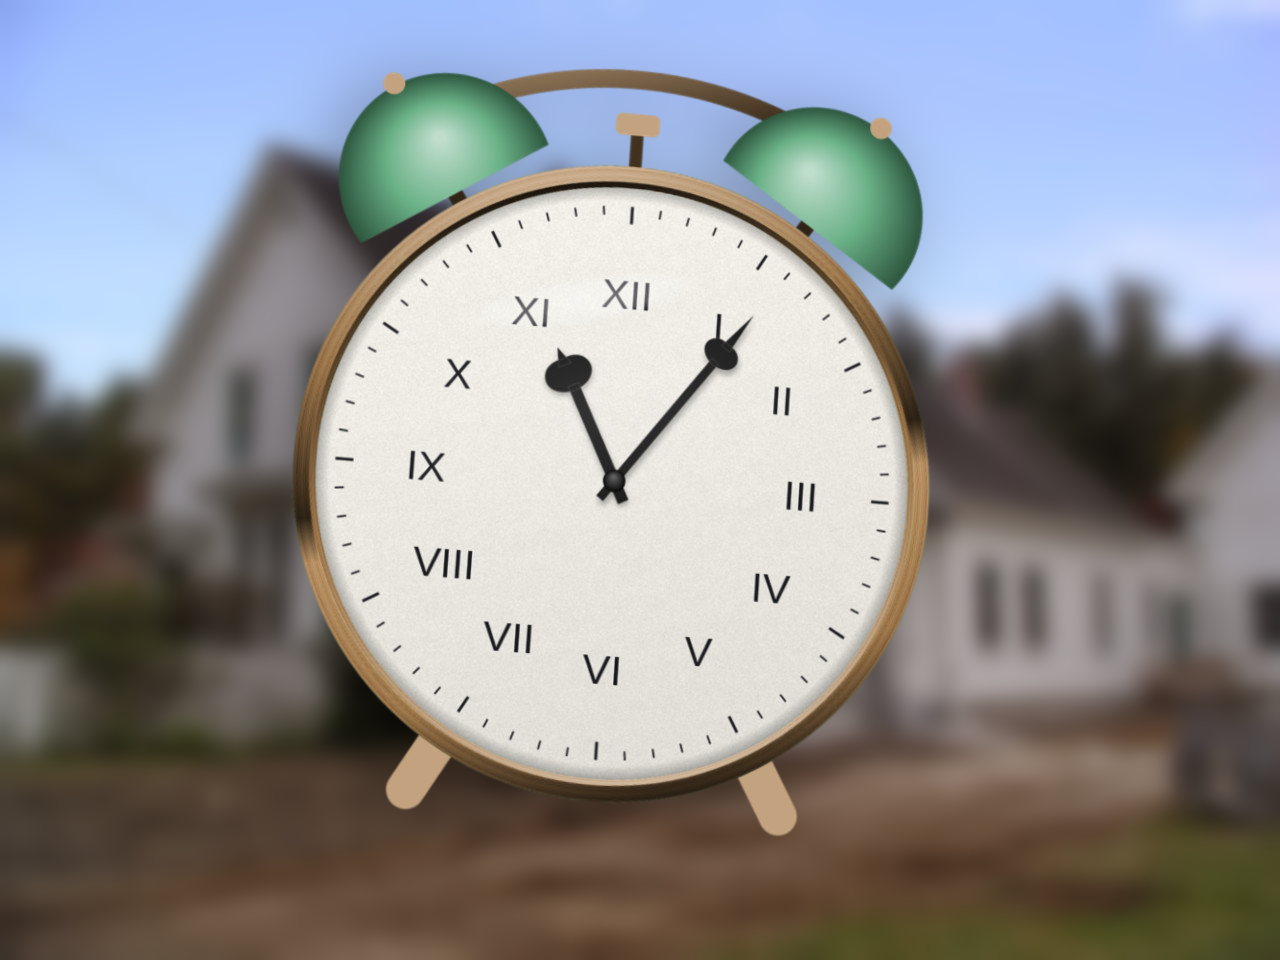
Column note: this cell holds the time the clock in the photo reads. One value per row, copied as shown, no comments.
11:06
